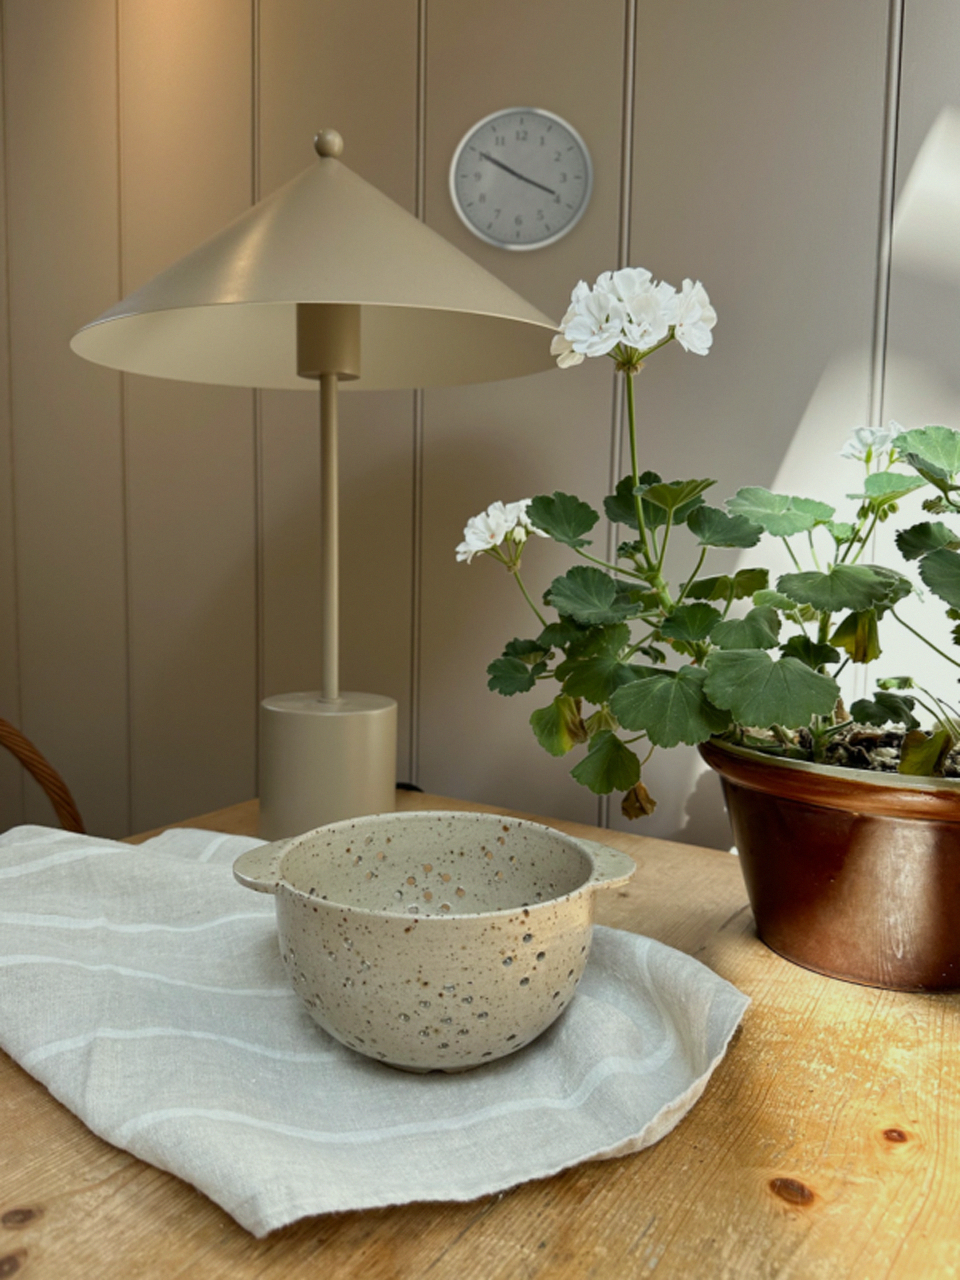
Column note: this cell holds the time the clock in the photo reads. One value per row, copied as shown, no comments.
3:50
